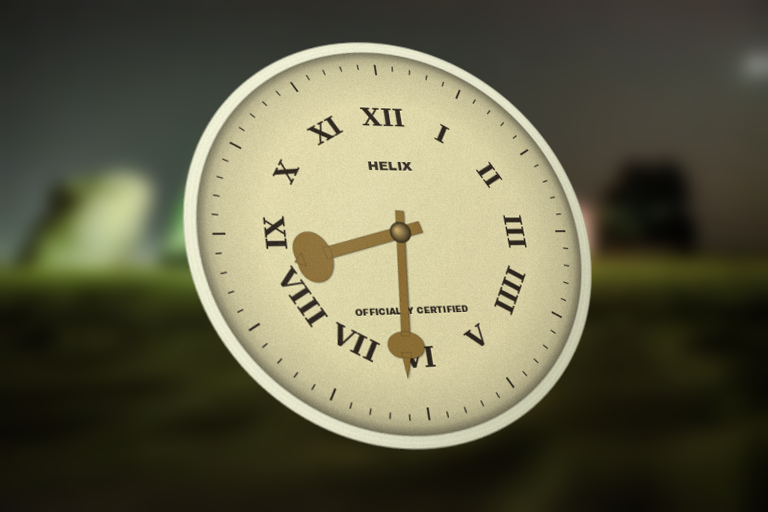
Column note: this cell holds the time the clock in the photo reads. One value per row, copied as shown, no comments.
8:31
